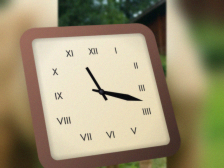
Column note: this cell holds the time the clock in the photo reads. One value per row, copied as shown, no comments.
11:18
